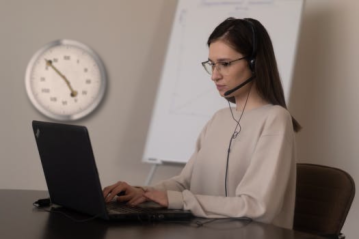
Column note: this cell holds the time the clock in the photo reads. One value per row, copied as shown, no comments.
4:52
